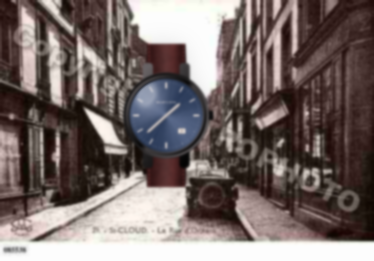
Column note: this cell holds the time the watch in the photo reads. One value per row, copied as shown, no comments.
1:38
